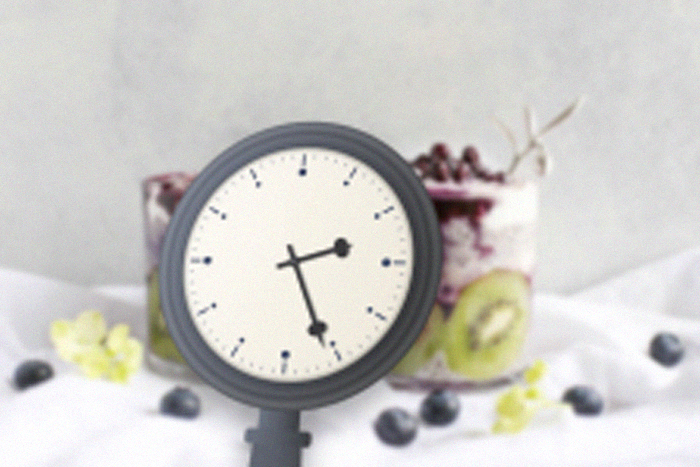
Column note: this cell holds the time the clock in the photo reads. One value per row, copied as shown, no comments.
2:26
